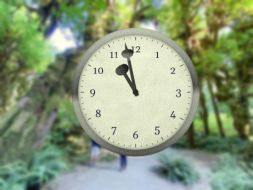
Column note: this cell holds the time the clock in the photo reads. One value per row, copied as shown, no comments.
10:58
